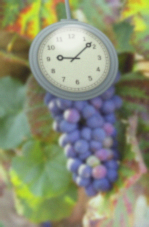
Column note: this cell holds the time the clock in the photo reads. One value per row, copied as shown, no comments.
9:08
